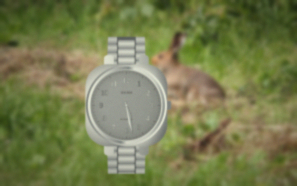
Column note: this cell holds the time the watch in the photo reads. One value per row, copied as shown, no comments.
5:28
